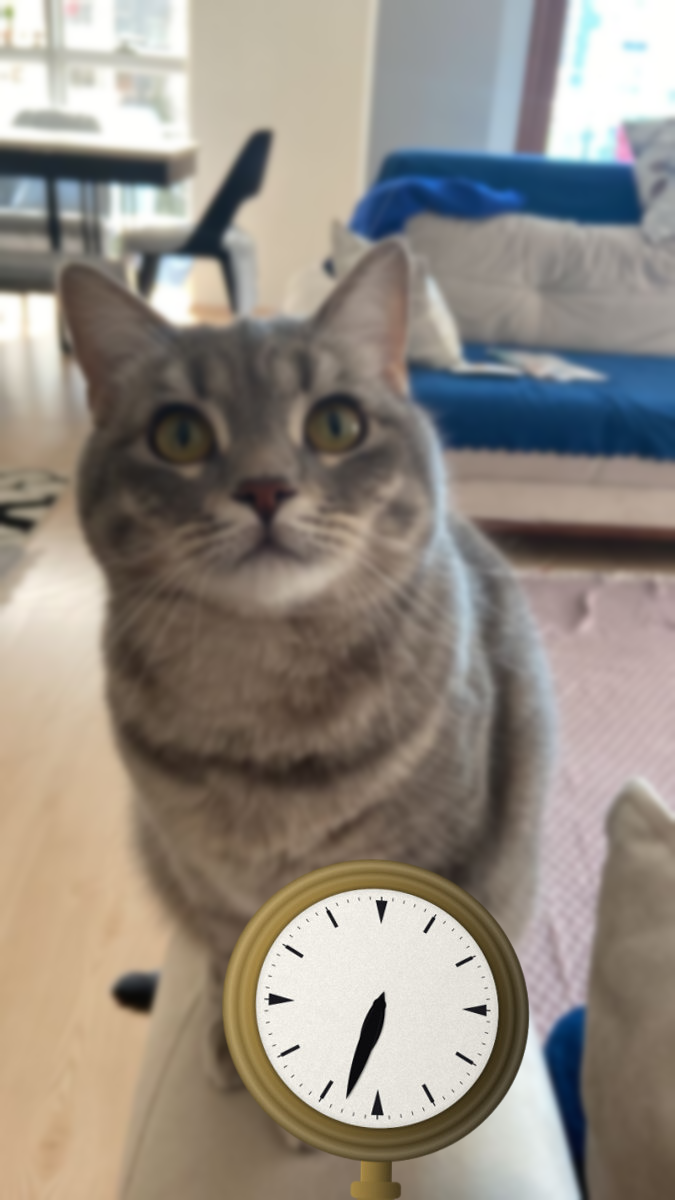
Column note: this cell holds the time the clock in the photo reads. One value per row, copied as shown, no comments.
6:33
